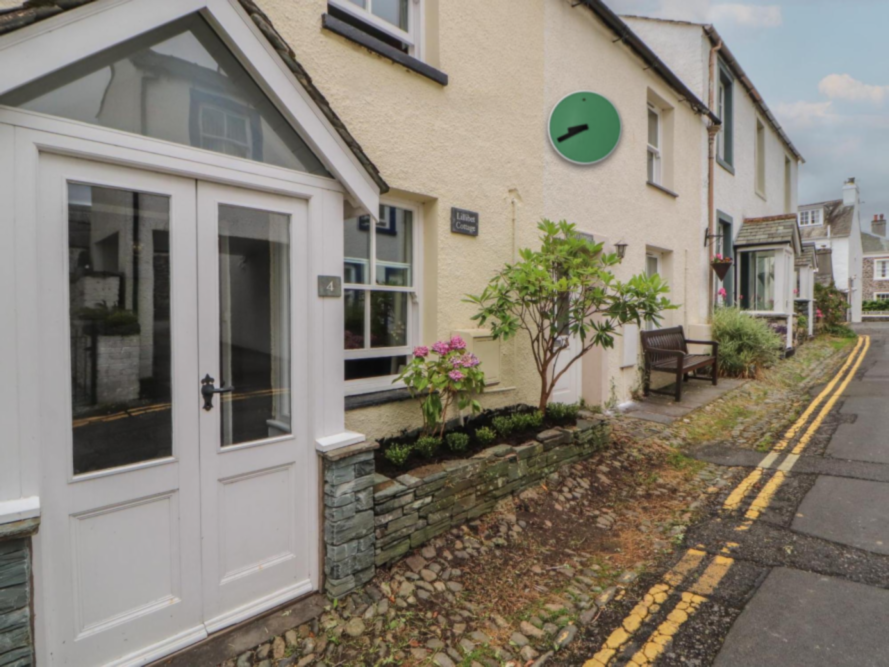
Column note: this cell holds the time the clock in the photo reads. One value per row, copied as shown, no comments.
8:41
